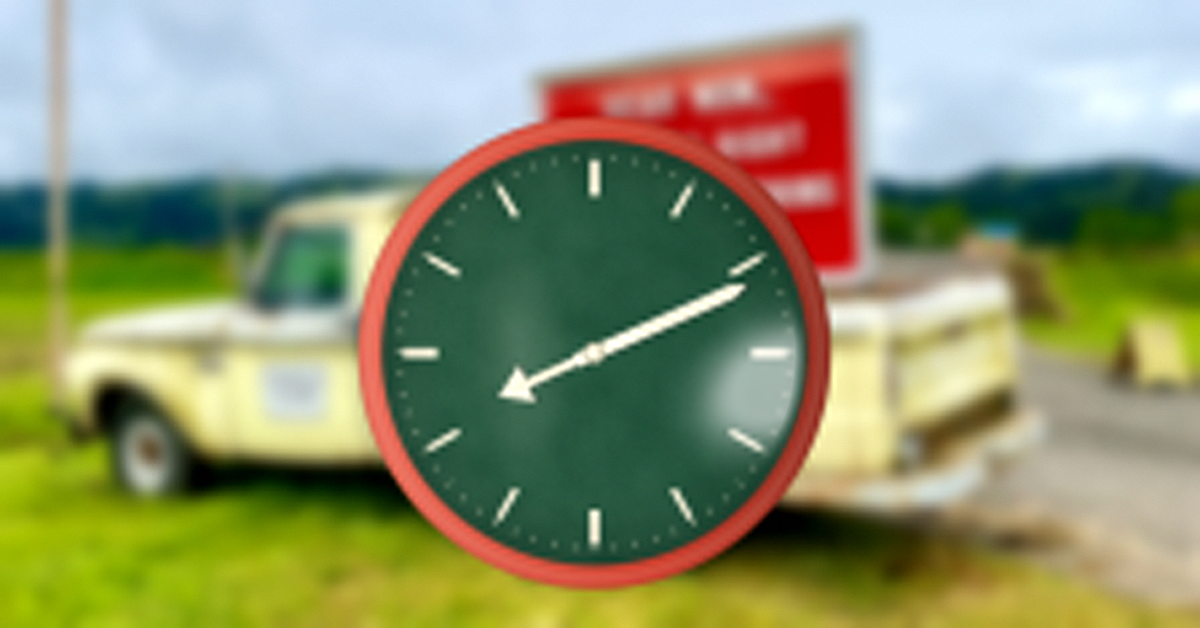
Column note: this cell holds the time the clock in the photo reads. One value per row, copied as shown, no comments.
8:11
